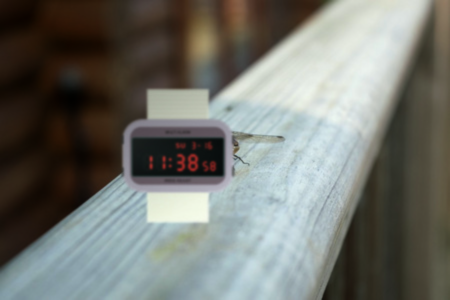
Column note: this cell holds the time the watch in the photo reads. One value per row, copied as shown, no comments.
11:38
